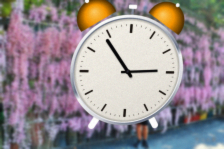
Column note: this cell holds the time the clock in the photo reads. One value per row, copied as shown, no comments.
2:54
